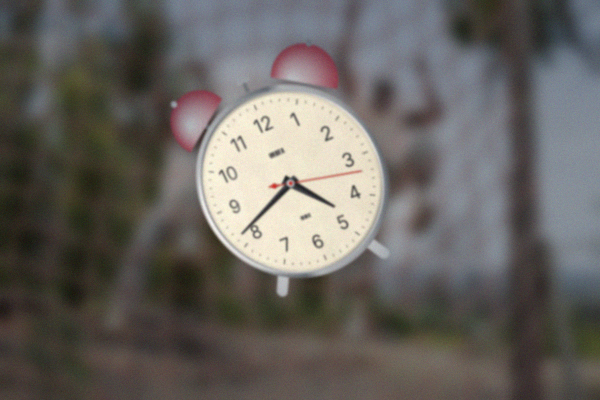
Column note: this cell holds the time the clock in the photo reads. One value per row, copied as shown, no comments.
4:41:17
